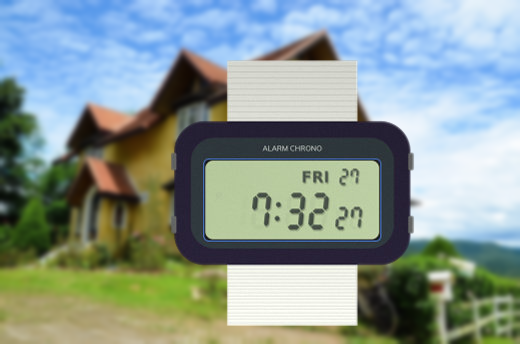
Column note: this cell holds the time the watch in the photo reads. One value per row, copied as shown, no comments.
7:32:27
